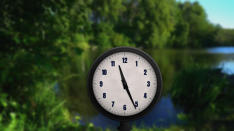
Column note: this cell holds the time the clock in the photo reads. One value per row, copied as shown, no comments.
11:26
